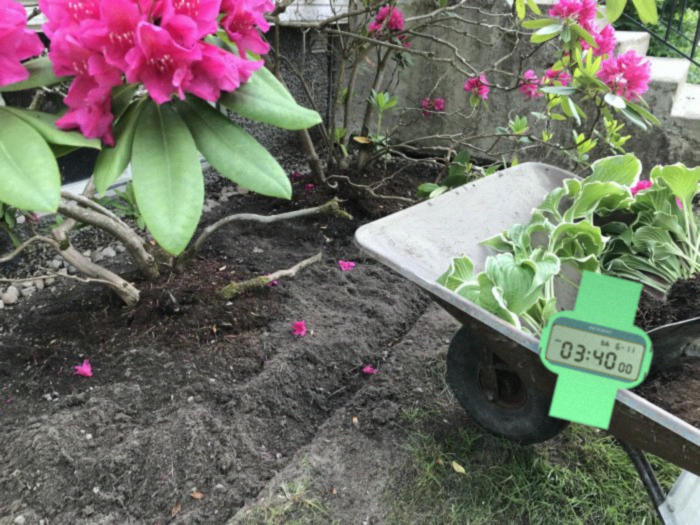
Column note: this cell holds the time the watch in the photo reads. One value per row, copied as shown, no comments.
3:40
